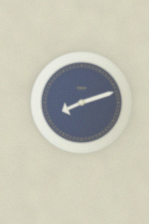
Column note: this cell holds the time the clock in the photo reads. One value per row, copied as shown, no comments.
8:12
